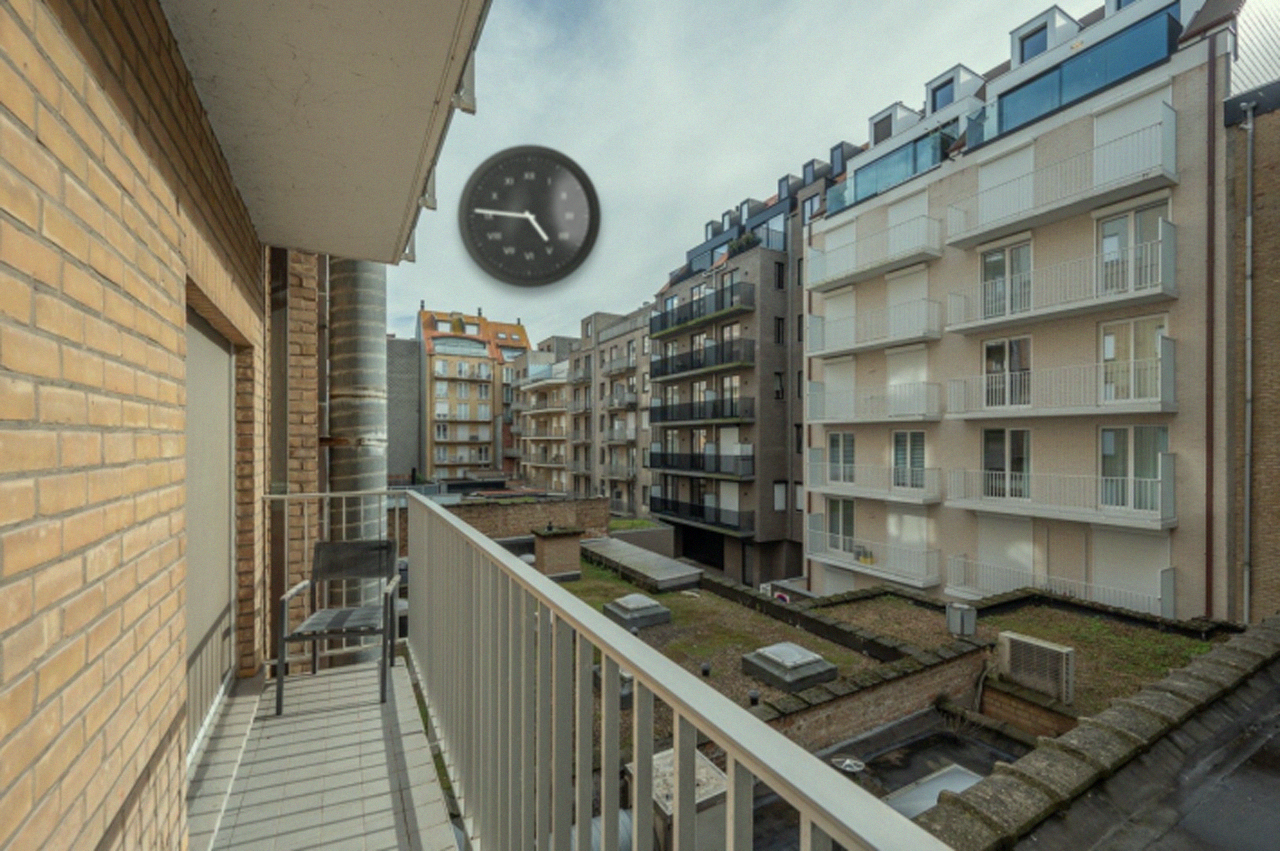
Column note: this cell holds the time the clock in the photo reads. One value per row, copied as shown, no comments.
4:46
